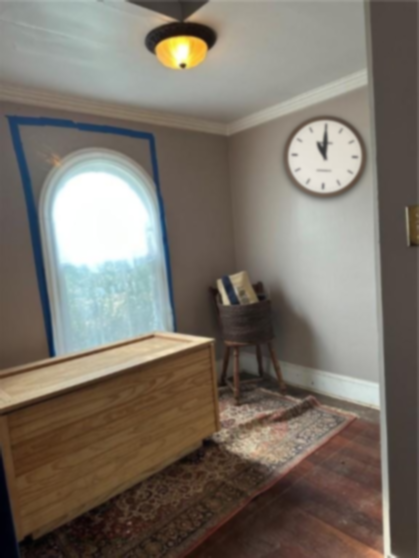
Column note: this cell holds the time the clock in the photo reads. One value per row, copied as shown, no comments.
11:00
